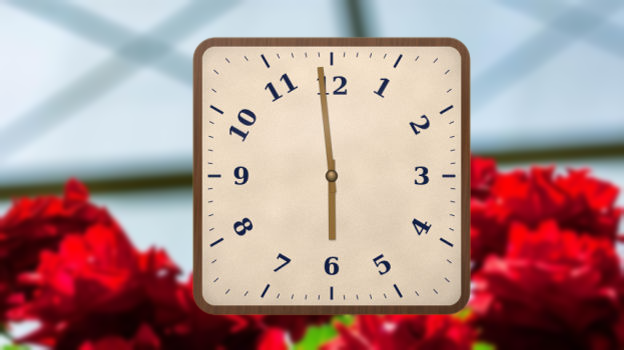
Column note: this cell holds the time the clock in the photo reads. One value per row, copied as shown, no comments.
5:59
